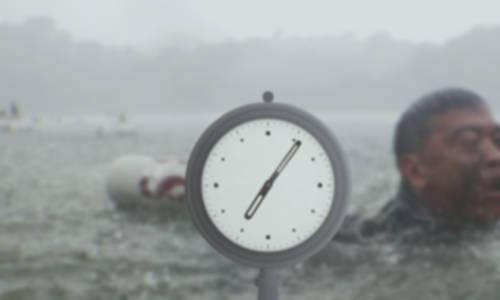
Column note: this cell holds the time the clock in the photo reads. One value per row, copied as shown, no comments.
7:06
